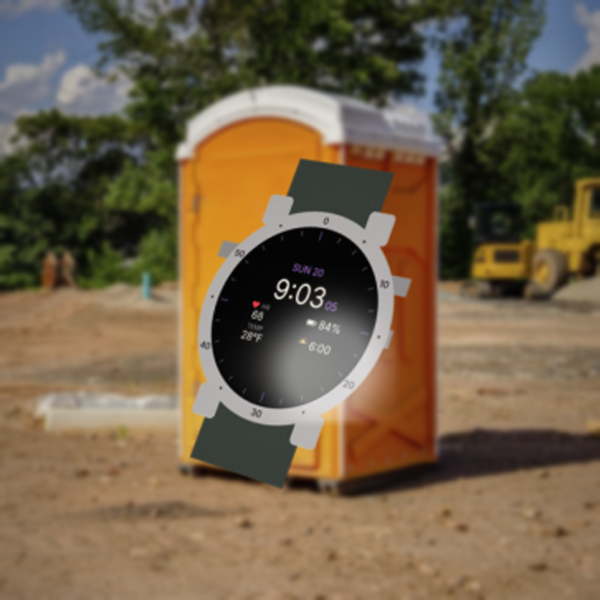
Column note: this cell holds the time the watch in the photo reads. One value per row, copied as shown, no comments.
9:03
